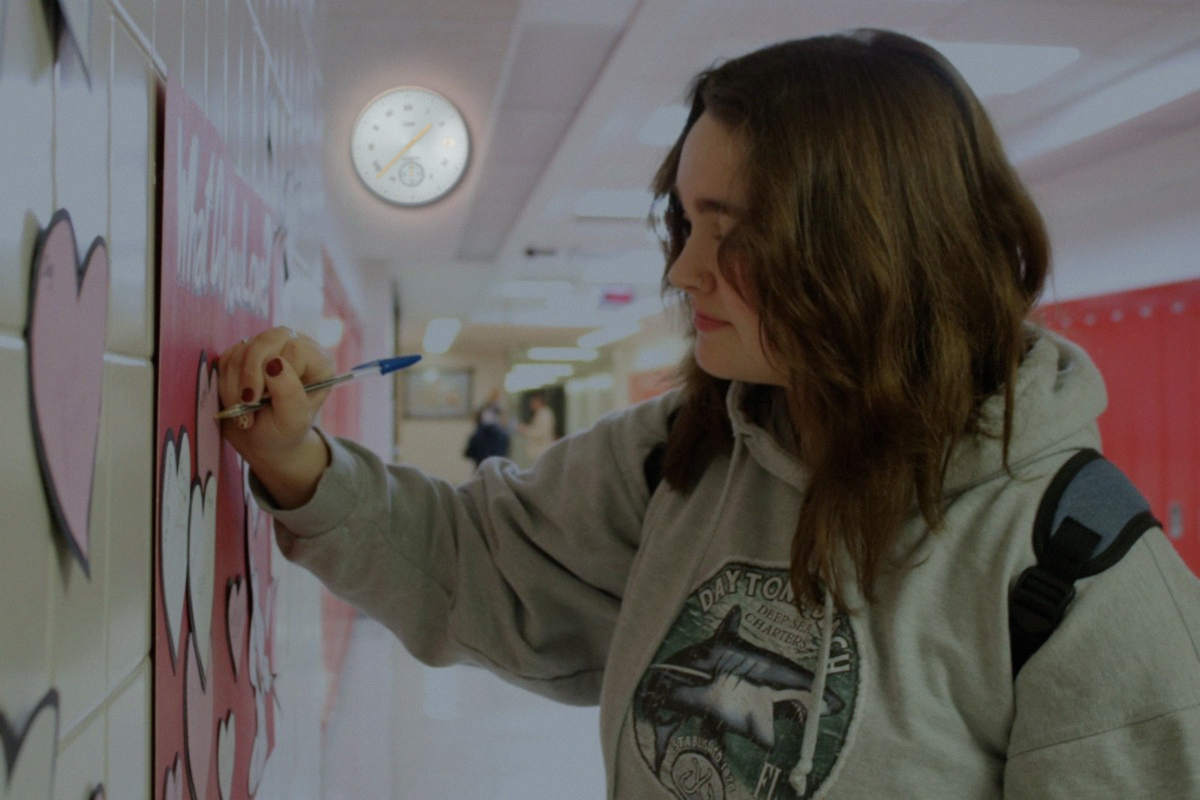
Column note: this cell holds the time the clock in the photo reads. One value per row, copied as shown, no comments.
1:38
